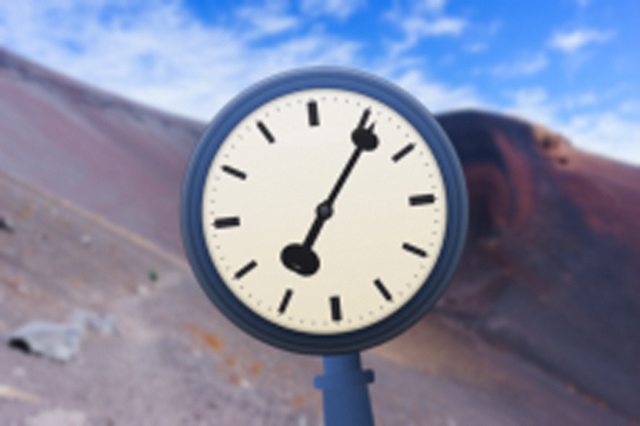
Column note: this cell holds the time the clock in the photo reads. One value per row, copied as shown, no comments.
7:06
